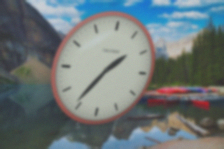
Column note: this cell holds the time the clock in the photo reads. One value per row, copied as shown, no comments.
1:36
